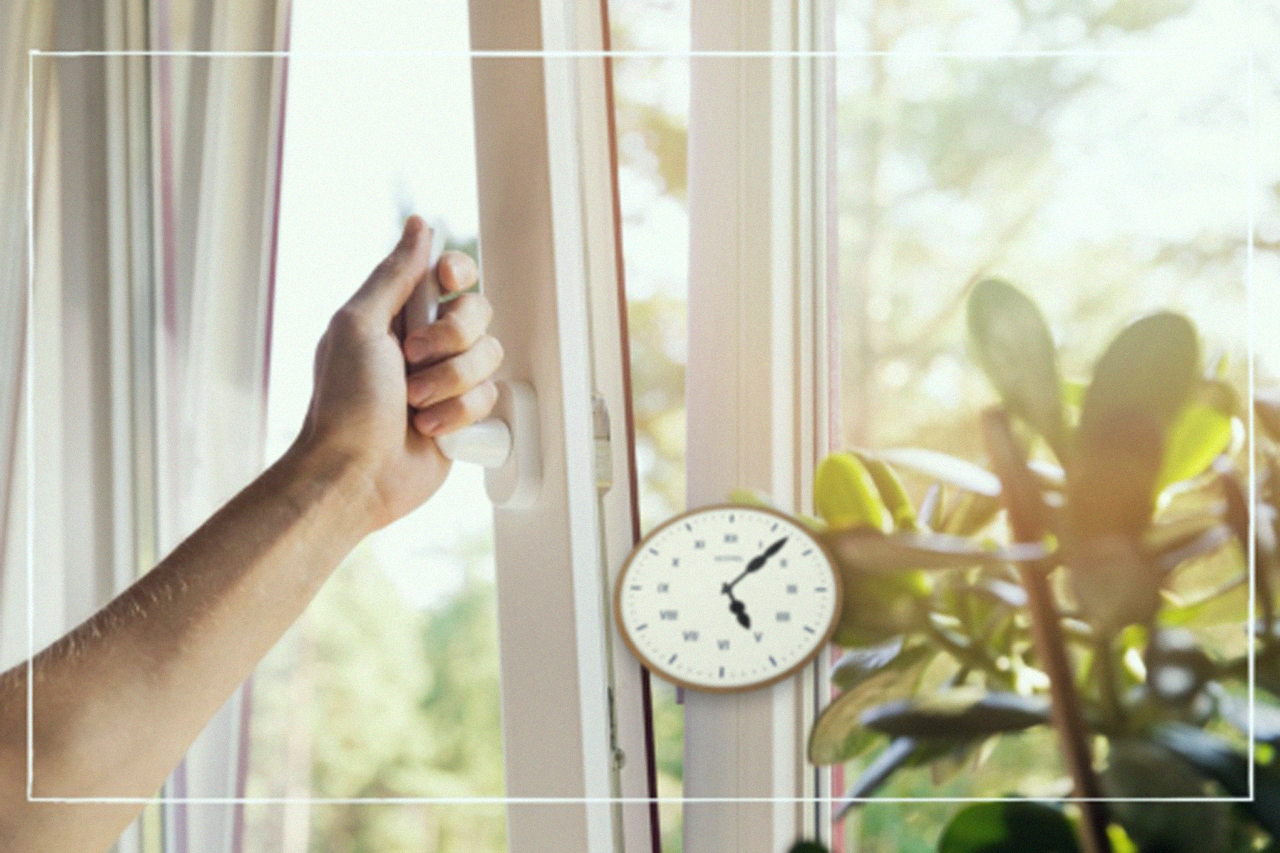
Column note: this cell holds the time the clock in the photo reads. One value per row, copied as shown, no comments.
5:07
